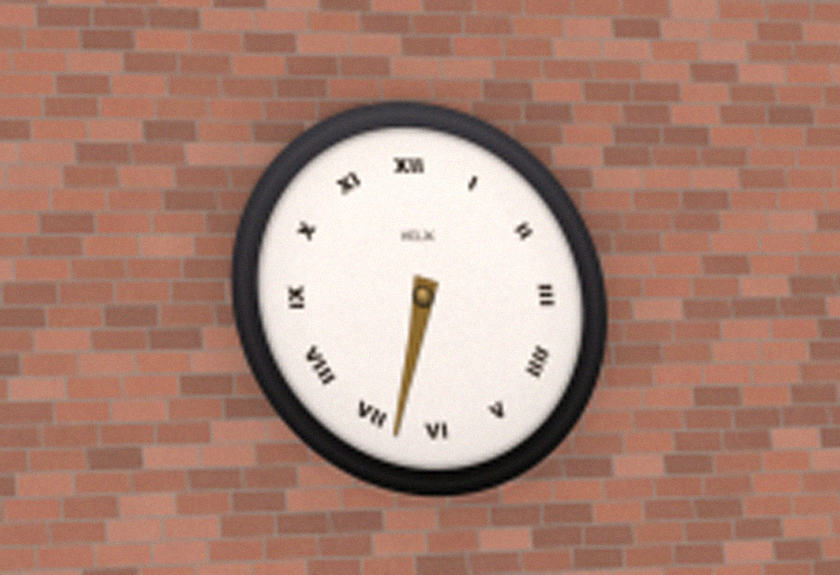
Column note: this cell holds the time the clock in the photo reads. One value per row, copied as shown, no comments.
6:33
